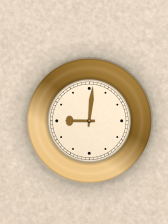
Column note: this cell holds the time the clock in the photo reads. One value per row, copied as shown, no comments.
9:01
